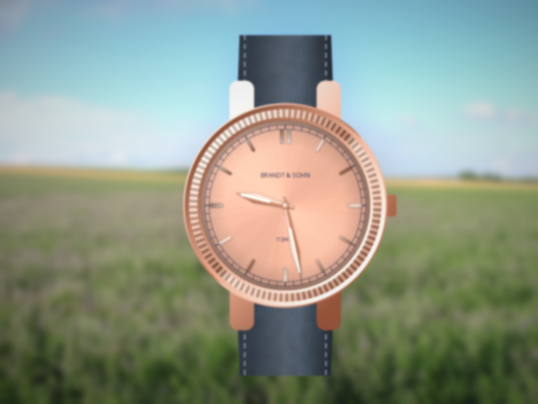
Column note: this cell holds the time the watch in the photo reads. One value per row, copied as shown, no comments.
9:28
